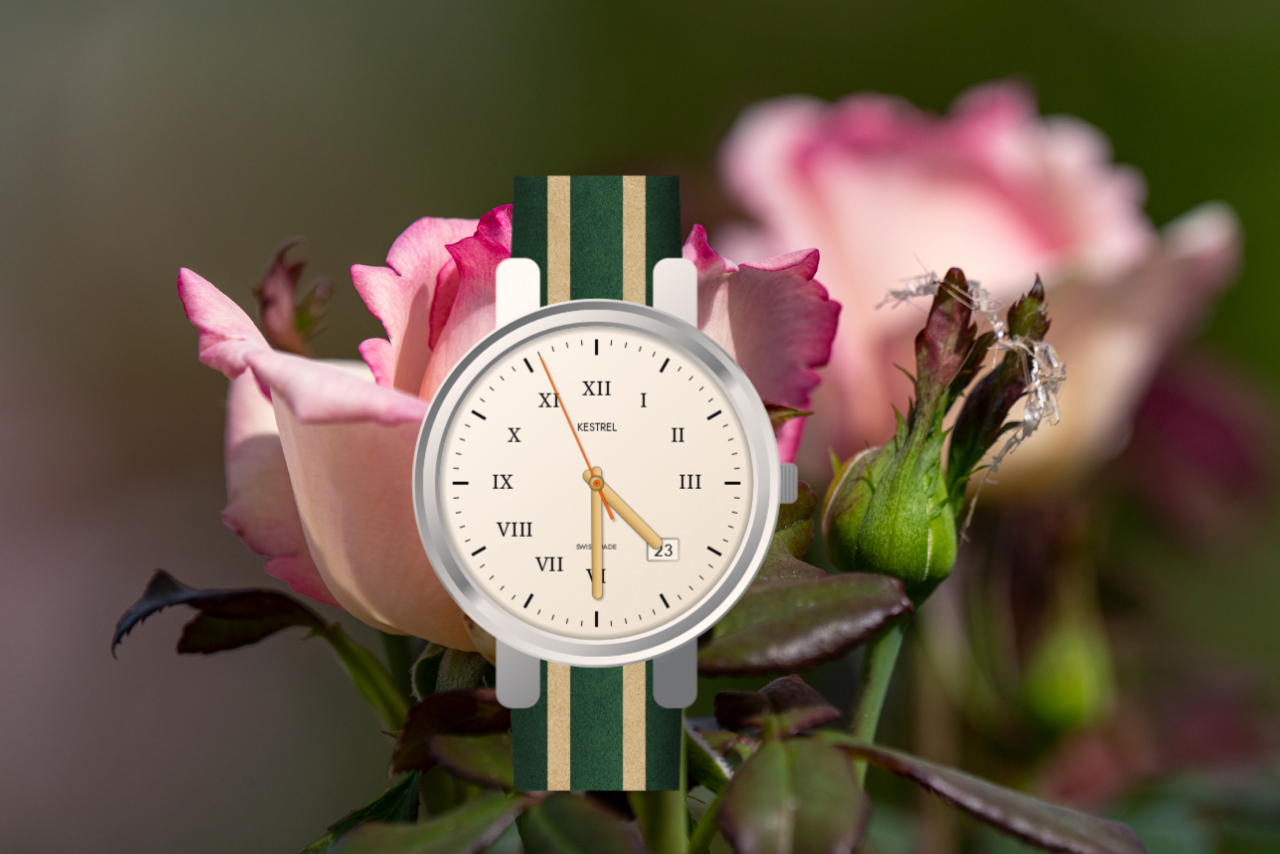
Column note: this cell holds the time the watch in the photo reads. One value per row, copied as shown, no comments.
4:29:56
